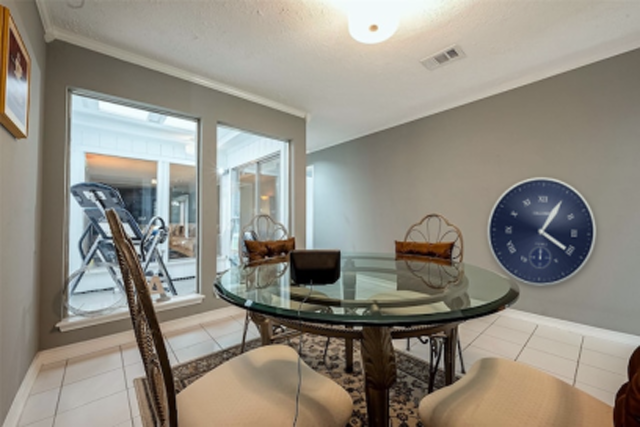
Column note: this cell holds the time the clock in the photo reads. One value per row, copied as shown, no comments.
4:05
